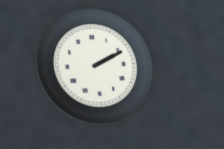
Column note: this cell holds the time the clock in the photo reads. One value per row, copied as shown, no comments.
2:11
